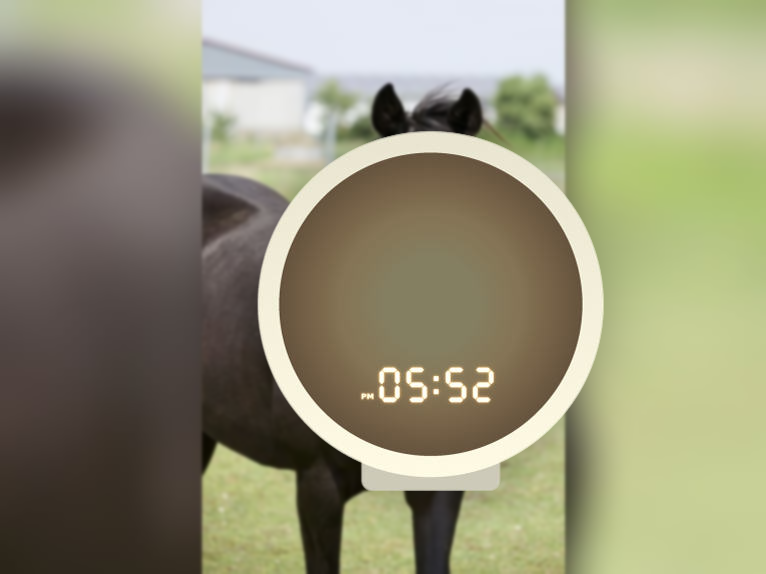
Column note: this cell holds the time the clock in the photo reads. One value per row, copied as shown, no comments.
5:52
